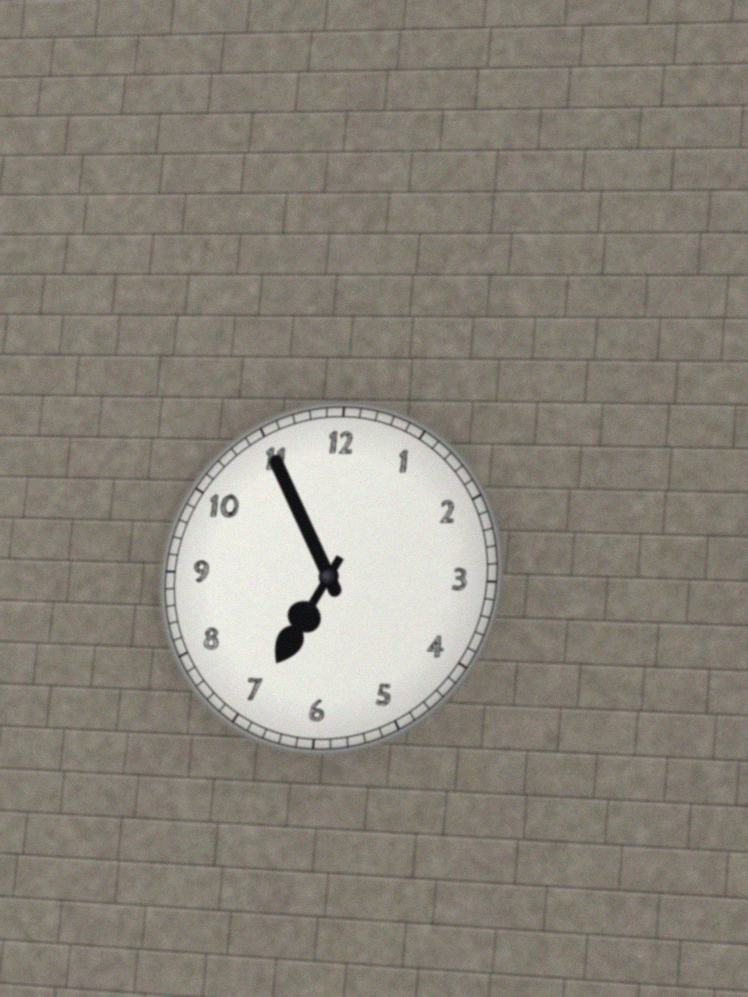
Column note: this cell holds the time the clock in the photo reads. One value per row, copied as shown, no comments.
6:55
